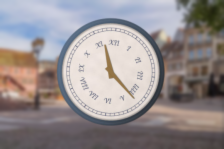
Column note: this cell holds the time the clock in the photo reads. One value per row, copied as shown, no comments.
11:22
